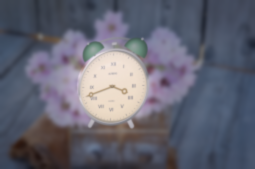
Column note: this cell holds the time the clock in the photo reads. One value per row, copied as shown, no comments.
3:42
